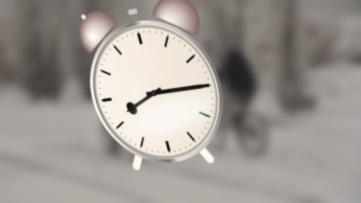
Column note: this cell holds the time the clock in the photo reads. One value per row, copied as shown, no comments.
8:15
